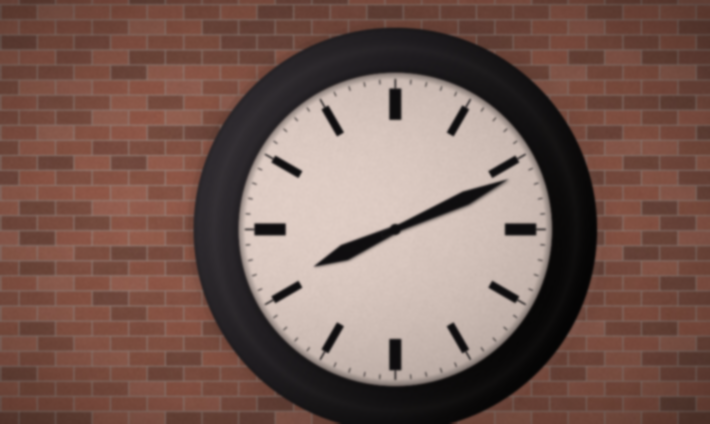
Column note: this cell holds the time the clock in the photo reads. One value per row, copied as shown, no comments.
8:11
